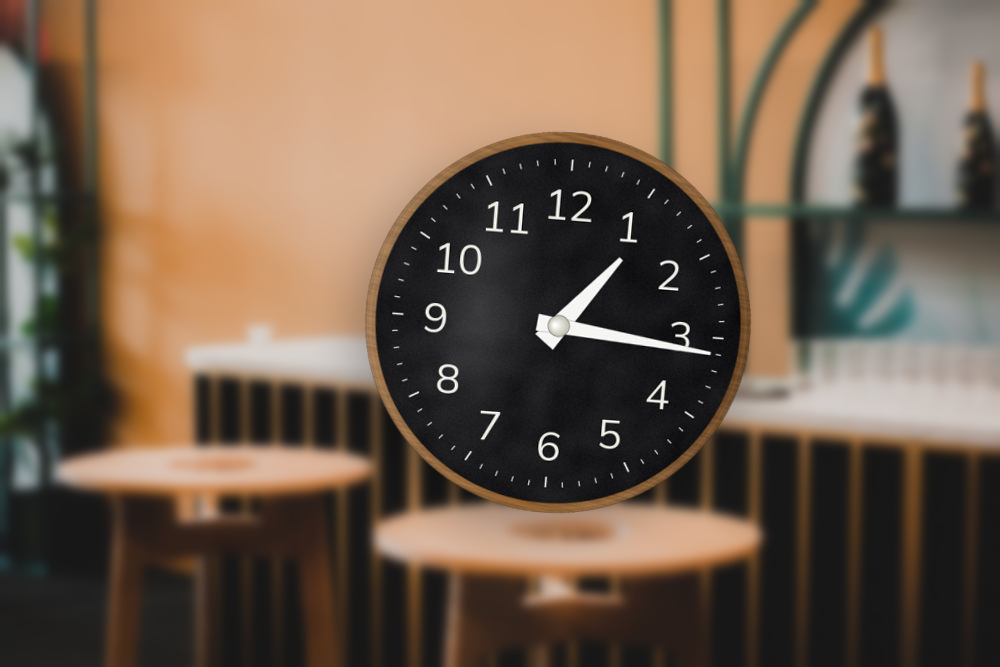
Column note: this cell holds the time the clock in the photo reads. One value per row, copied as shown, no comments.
1:16
